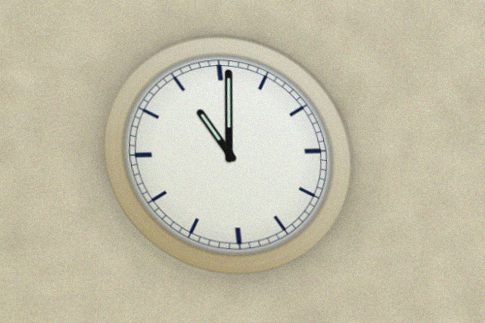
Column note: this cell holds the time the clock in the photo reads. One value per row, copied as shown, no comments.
11:01
